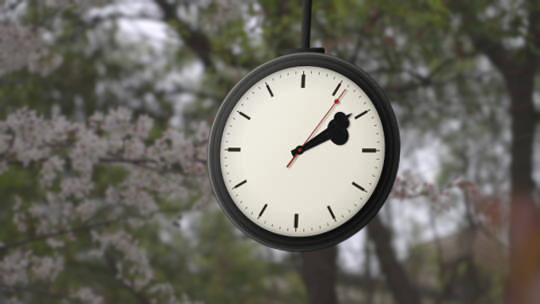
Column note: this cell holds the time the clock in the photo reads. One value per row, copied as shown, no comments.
2:09:06
